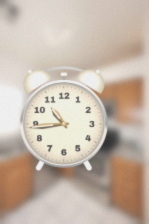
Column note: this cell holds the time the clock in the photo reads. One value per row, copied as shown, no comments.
10:44
